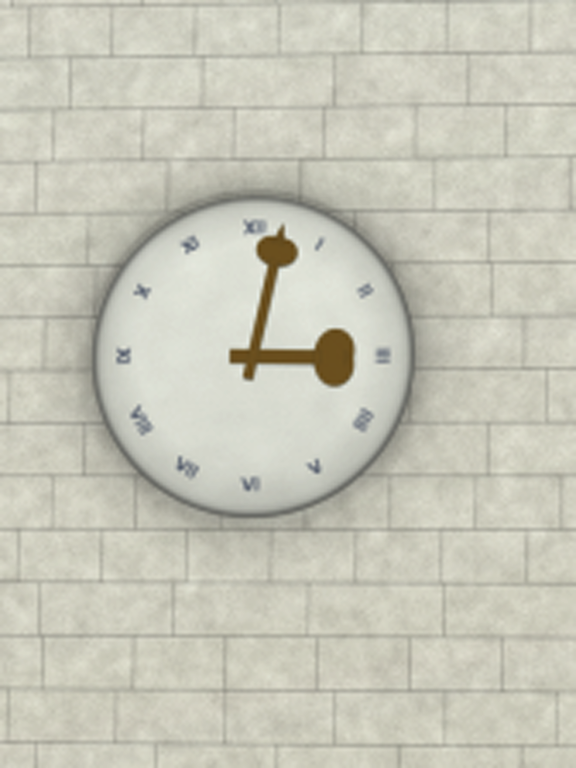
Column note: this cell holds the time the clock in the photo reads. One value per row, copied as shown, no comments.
3:02
